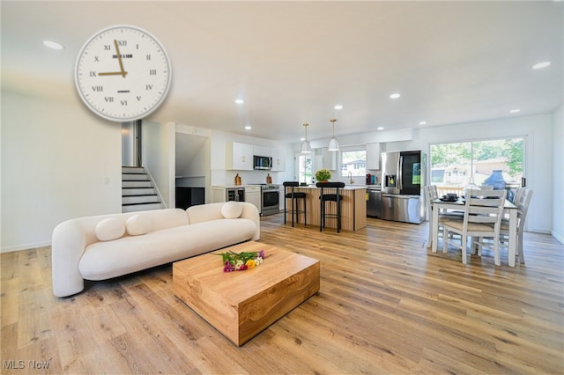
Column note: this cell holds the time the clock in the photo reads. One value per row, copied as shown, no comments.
8:58
